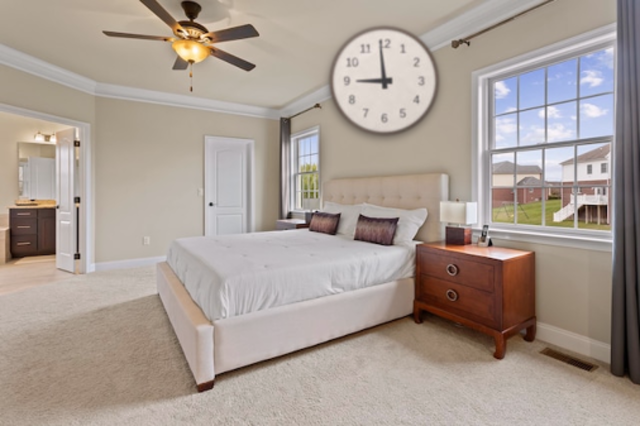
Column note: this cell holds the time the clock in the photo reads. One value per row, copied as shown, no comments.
8:59
